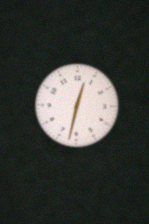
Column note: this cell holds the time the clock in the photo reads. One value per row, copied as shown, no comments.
12:32
